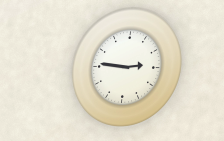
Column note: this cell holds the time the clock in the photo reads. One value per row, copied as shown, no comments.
2:46
